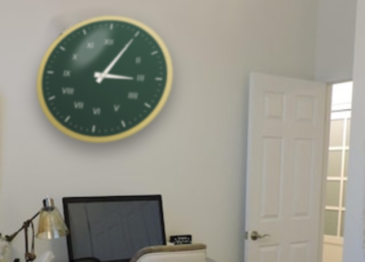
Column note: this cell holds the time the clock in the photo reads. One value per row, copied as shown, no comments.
3:05
